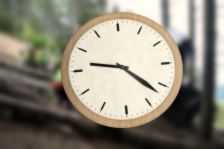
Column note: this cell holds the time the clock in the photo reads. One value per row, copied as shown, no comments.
9:22
